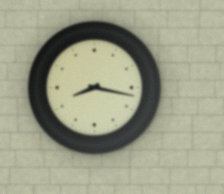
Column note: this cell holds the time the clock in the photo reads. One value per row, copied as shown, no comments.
8:17
